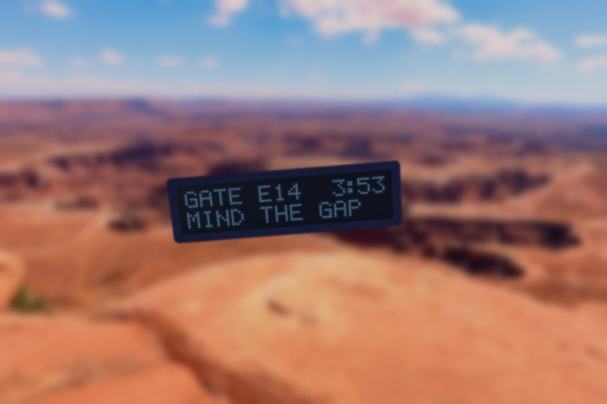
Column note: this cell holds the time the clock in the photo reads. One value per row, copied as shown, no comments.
3:53
